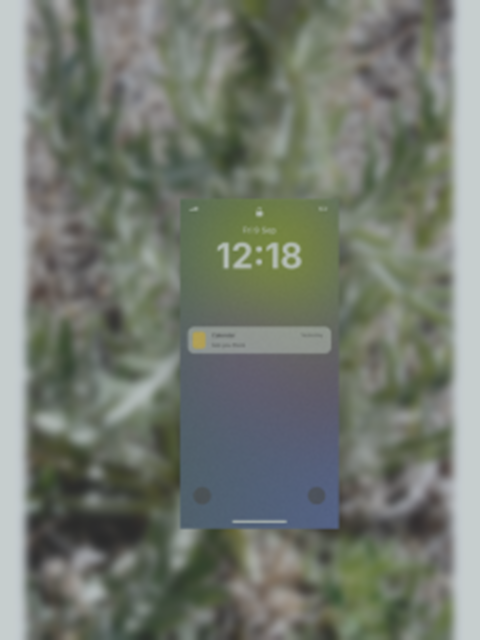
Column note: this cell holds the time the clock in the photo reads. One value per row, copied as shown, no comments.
12:18
